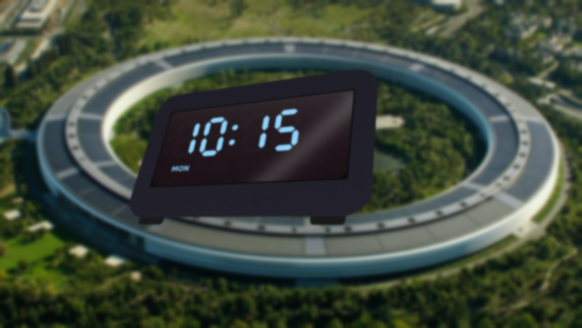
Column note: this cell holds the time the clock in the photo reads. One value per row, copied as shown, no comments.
10:15
